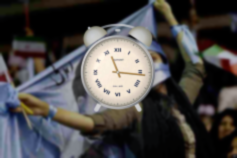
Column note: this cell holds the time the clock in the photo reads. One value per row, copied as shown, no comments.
11:16
